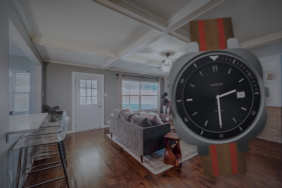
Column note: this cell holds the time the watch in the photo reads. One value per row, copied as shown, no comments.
2:30
